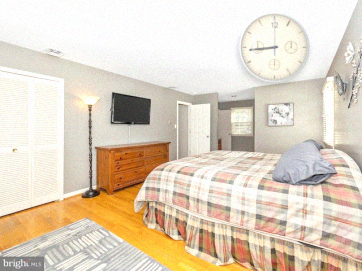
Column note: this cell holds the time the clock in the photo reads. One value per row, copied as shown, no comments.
8:44
